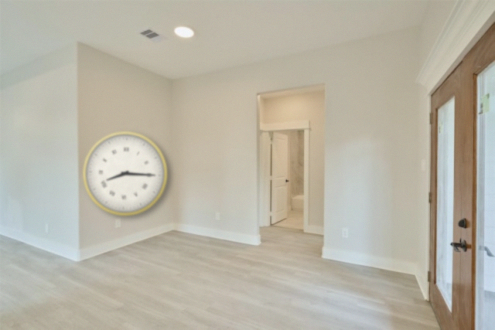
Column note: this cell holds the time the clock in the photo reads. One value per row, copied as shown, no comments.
8:15
